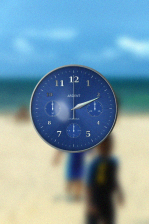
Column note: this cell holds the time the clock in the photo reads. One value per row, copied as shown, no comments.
2:11
